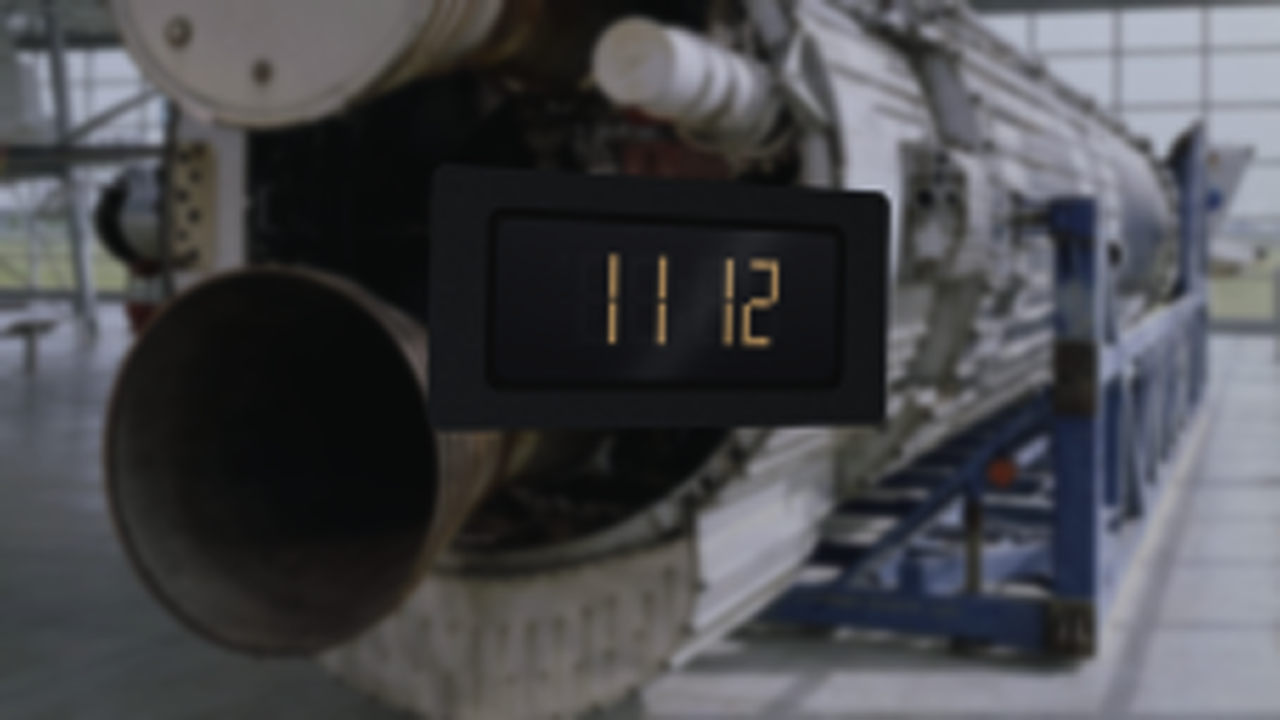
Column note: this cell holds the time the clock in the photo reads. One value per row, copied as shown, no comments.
11:12
